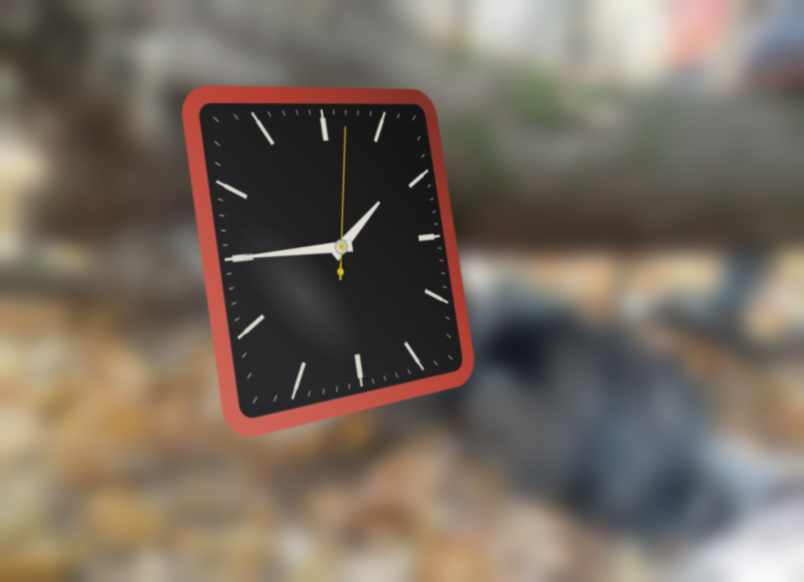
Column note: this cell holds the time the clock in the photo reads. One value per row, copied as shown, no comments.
1:45:02
